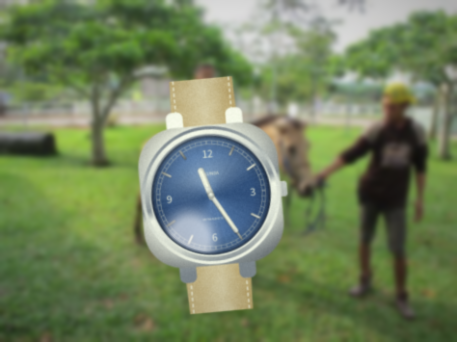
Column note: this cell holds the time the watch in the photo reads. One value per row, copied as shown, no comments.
11:25
